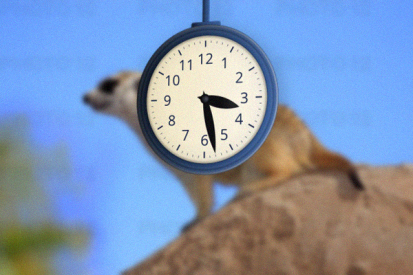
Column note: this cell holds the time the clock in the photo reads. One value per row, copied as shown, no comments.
3:28
